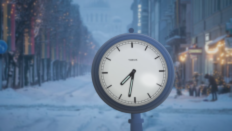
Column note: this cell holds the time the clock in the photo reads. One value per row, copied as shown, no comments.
7:32
